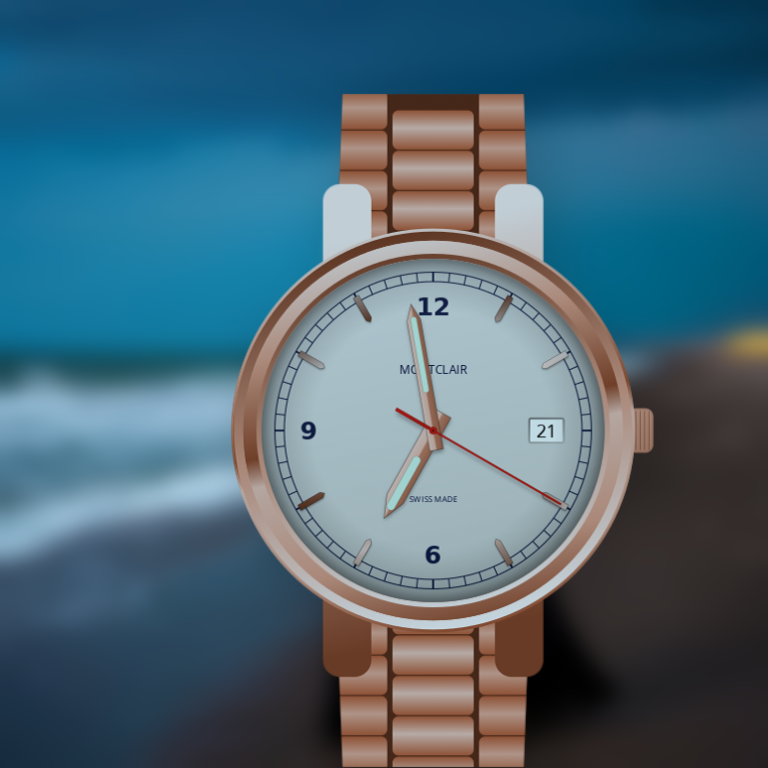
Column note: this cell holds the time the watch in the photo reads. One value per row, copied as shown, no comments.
6:58:20
